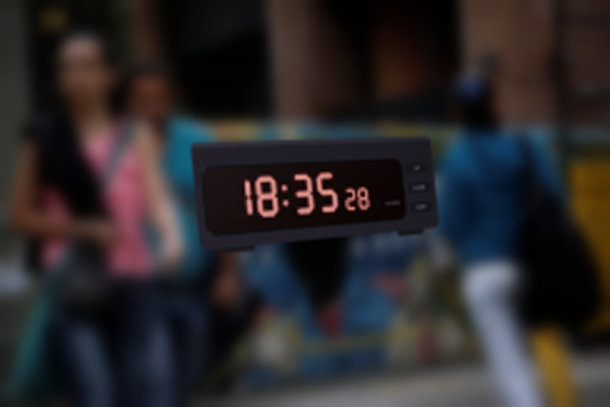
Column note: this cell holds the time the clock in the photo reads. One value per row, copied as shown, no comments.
18:35:28
